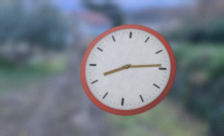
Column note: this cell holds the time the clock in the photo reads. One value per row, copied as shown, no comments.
8:14
